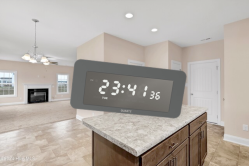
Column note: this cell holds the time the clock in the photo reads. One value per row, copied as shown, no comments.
23:41:36
